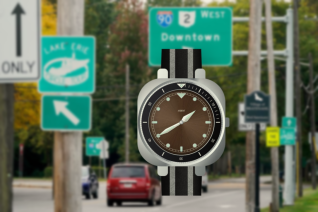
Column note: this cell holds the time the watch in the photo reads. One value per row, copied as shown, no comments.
1:40
